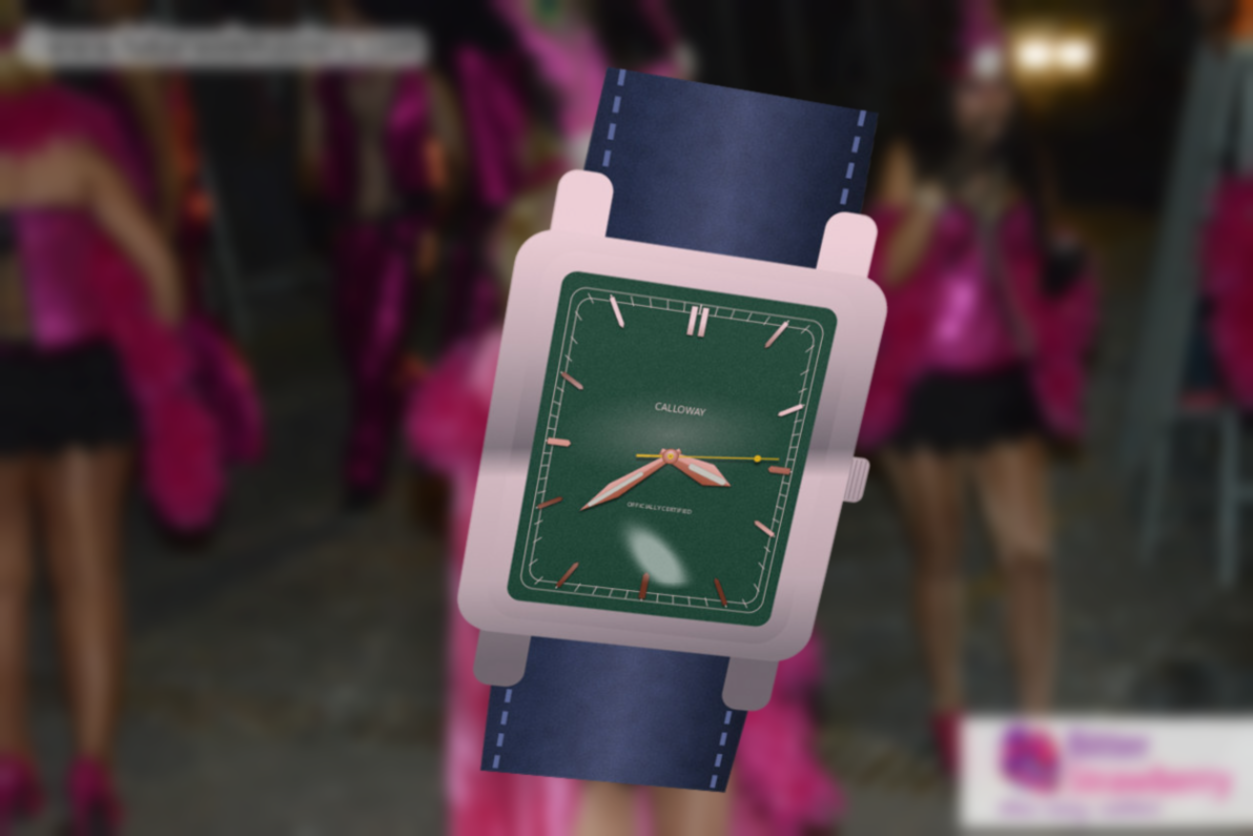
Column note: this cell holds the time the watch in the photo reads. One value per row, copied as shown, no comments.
3:38:14
